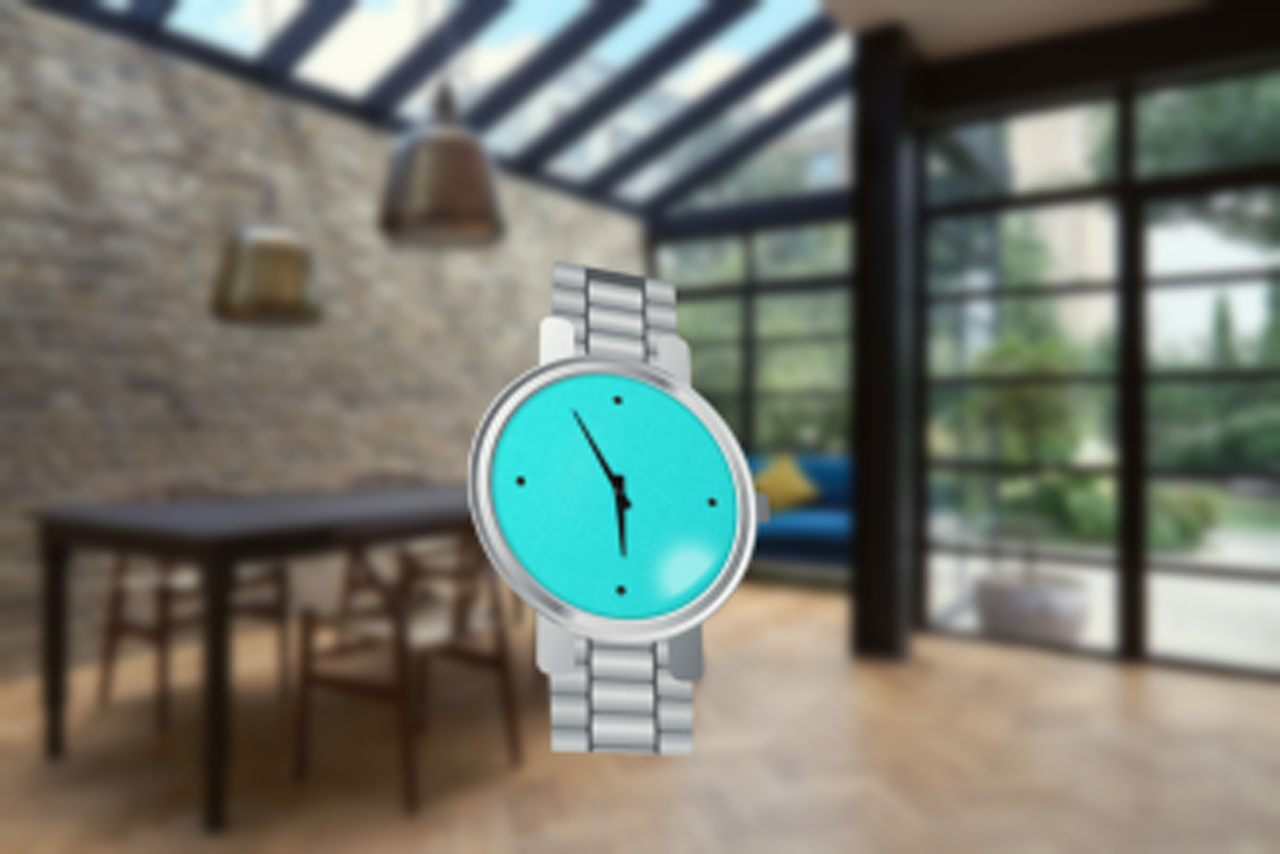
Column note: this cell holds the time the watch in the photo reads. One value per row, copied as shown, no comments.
5:55
